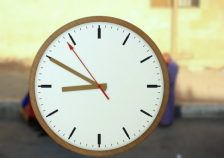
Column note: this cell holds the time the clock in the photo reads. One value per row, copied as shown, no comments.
8:49:54
